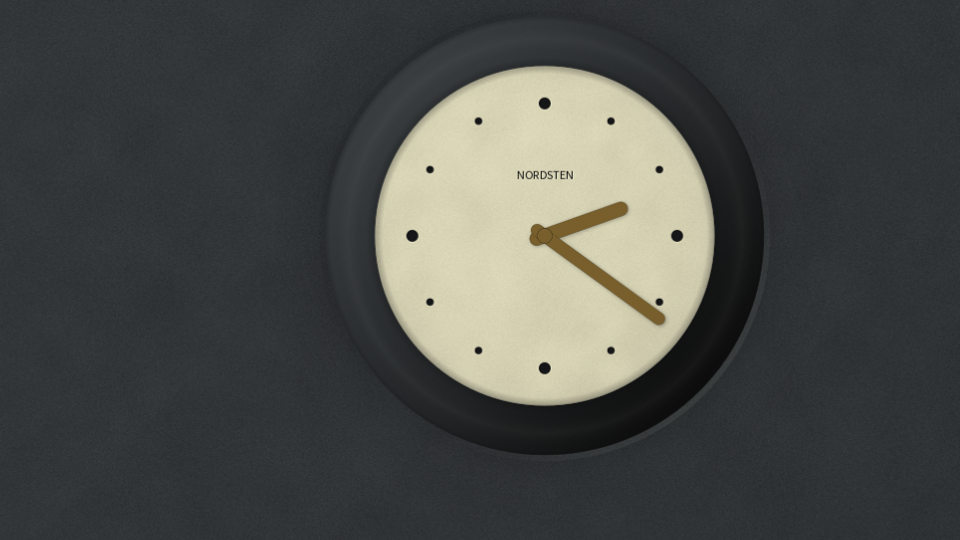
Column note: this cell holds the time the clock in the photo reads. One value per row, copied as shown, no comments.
2:21
